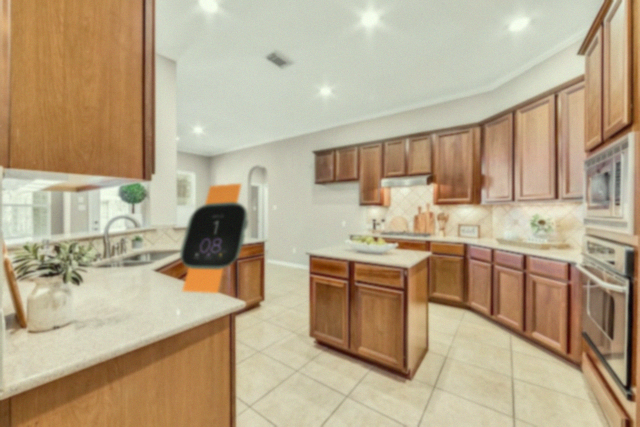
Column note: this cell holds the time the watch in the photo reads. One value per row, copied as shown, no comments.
1:08
